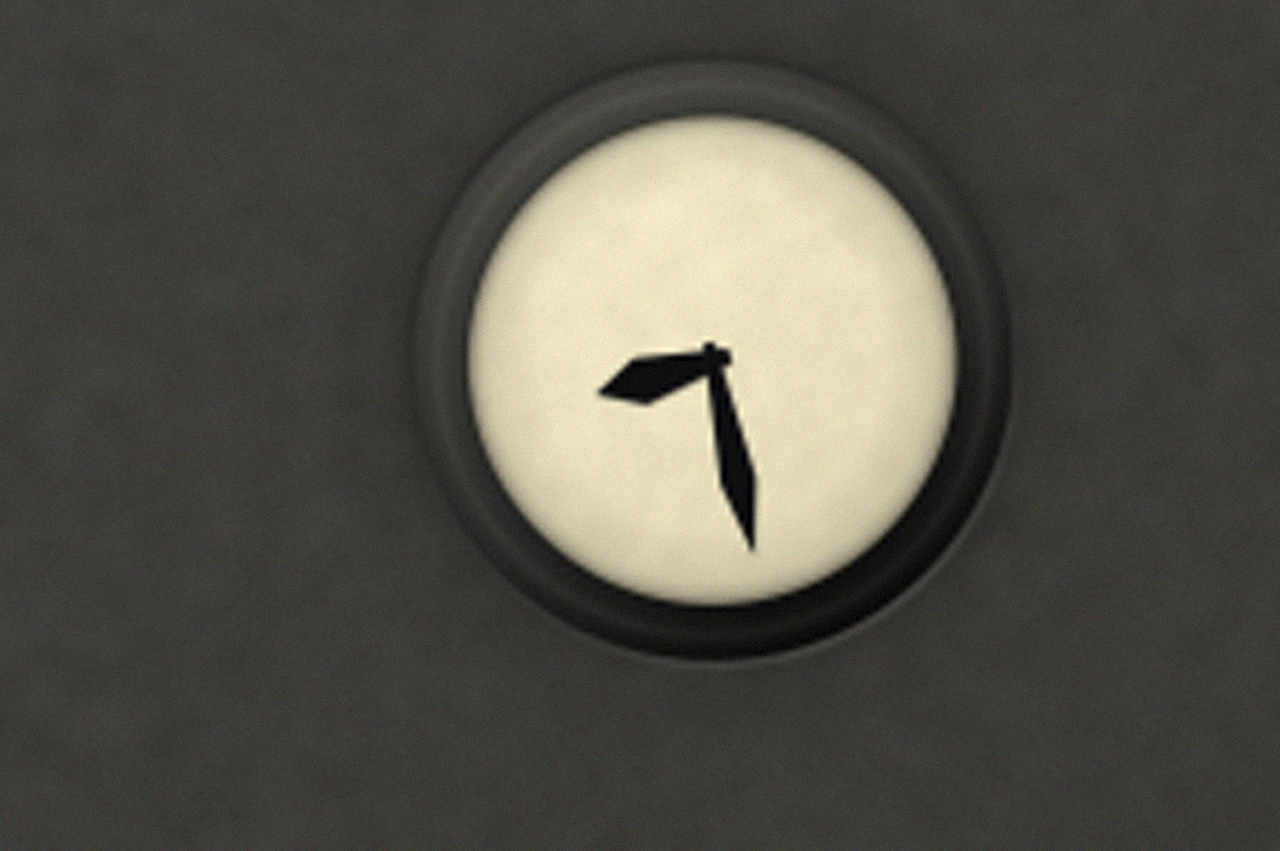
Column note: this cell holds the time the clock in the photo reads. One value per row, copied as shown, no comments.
8:28
